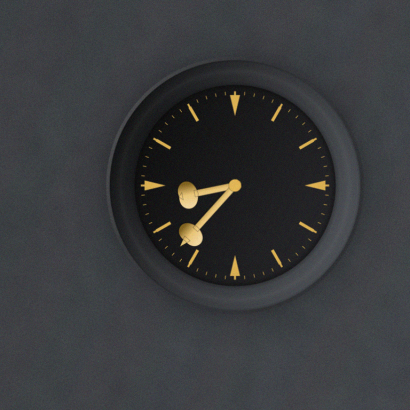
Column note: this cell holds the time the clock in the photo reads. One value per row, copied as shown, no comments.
8:37
